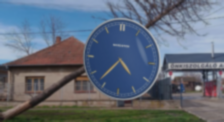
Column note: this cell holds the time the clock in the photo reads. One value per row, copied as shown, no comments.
4:37
